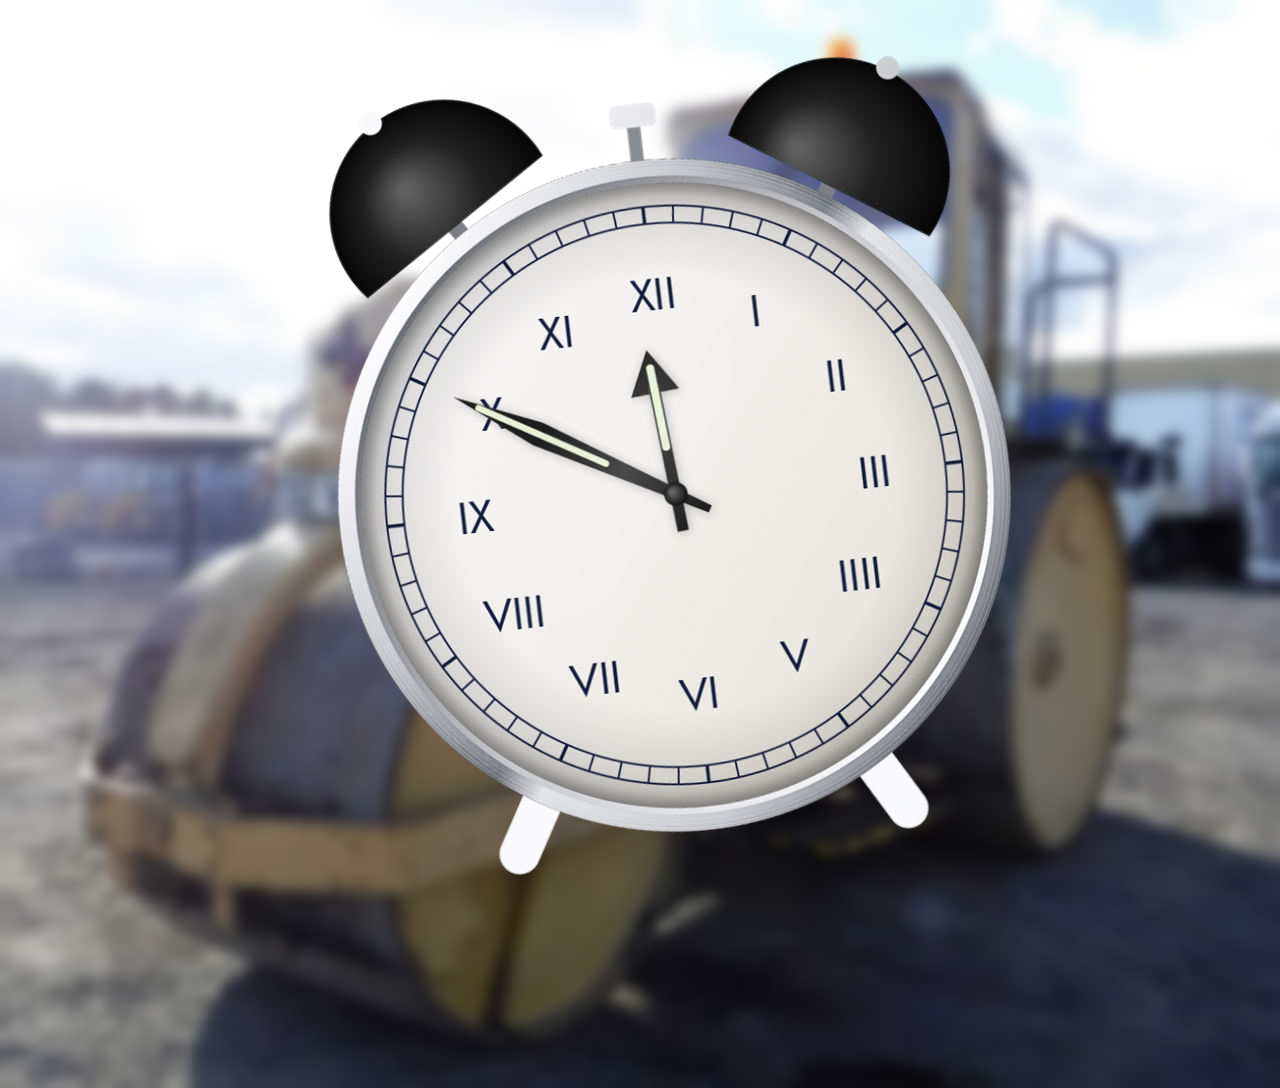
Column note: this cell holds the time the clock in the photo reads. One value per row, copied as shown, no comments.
11:50
